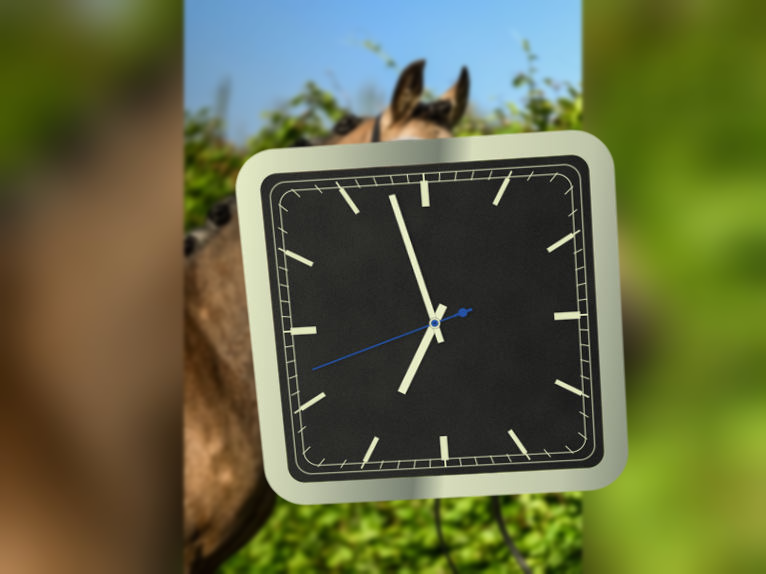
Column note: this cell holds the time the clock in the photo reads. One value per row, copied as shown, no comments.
6:57:42
